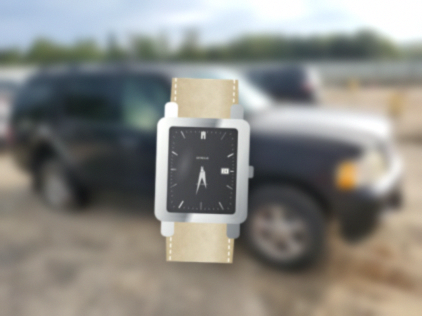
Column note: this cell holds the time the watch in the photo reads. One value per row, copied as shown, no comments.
5:32
